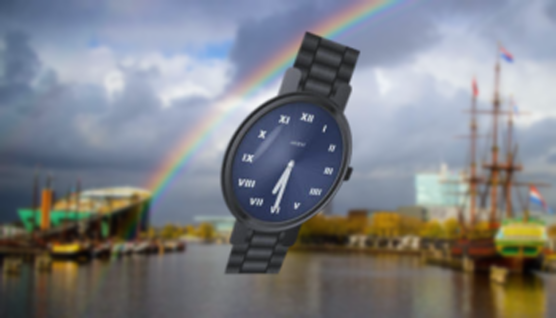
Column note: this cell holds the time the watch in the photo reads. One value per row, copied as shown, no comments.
6:30
